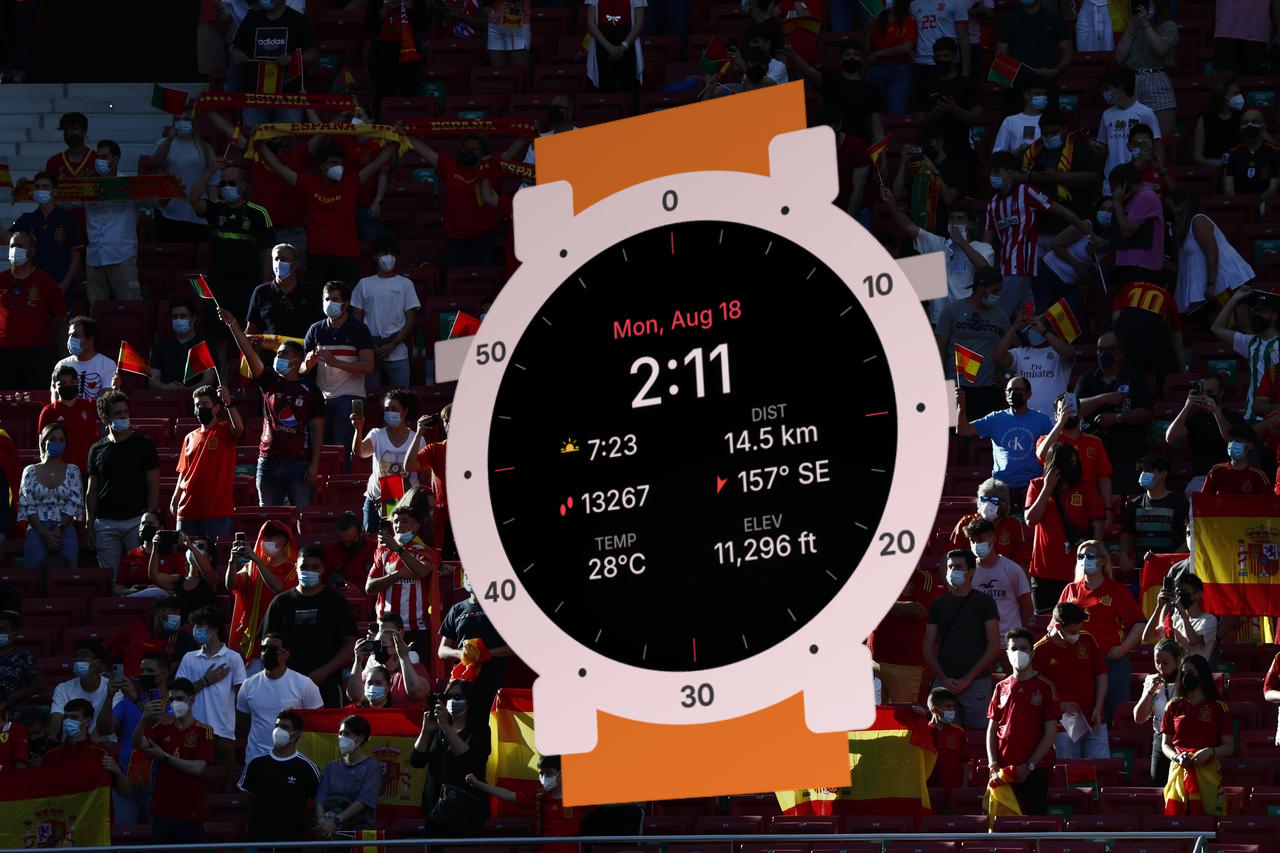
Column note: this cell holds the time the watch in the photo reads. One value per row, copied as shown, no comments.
2:11
